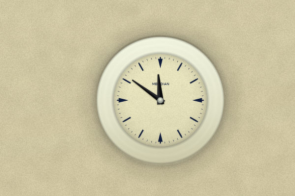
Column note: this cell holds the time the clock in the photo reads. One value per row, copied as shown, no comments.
11:51
